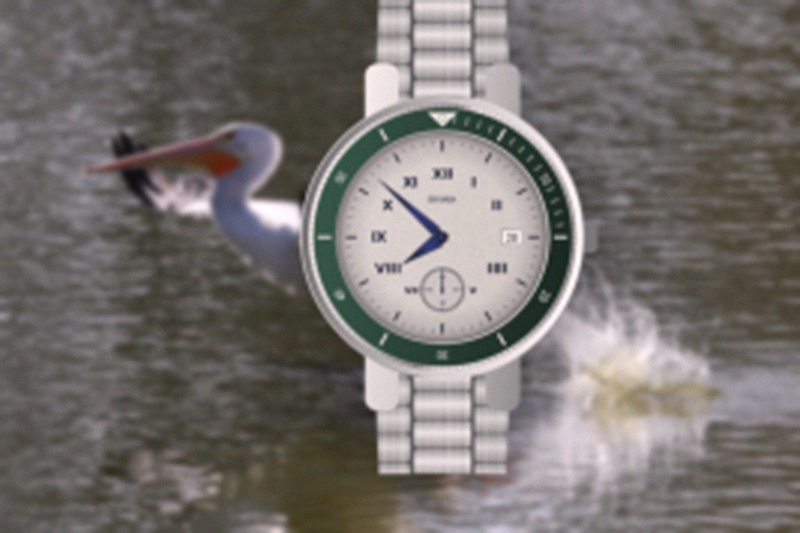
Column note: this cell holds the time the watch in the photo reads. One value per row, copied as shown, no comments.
7:52
